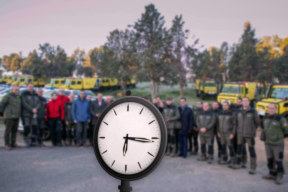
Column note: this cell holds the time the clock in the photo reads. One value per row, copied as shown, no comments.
6:16
